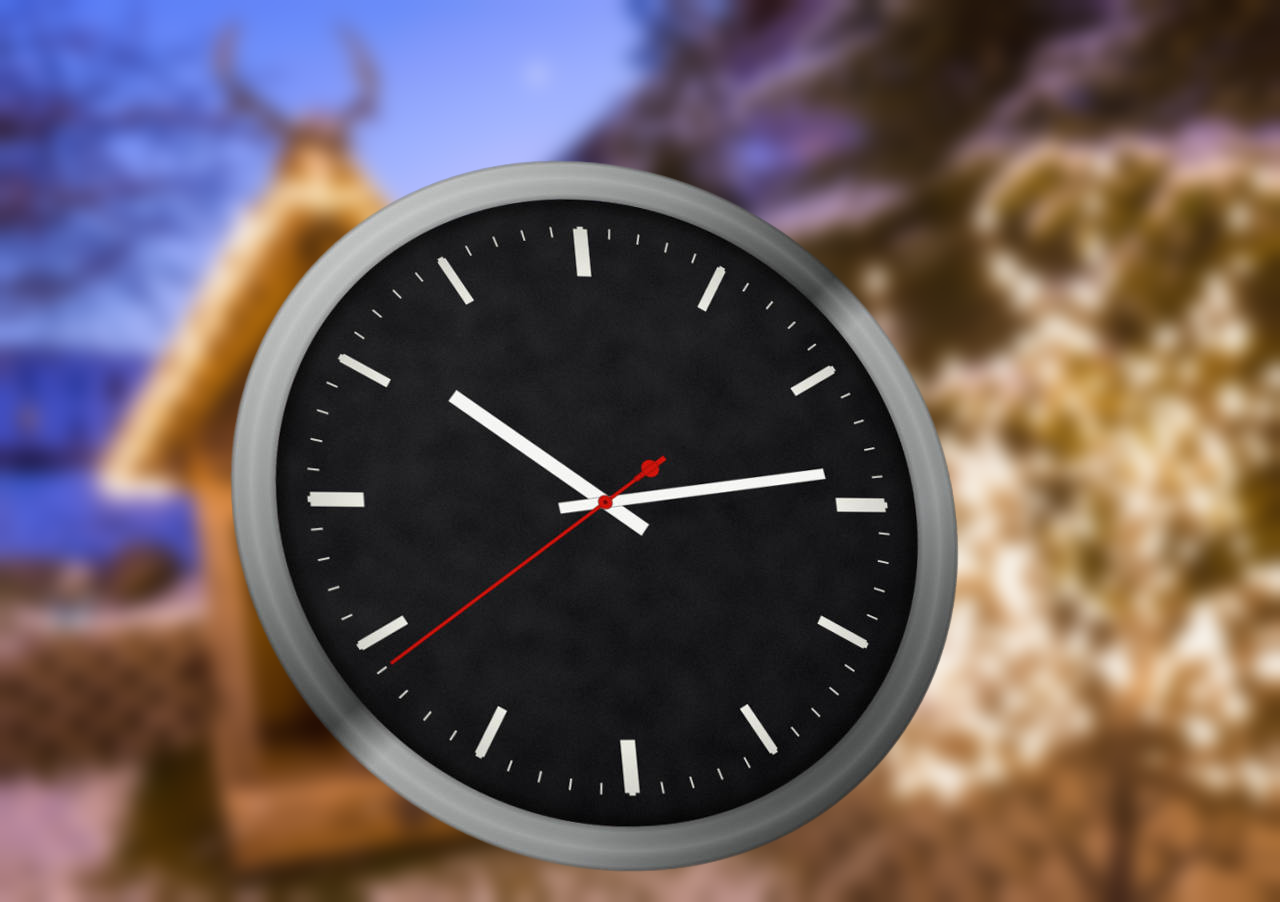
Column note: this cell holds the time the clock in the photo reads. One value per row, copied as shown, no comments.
10:13:39
